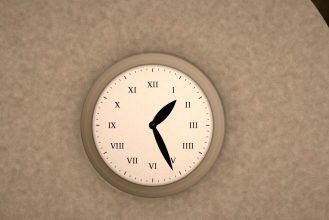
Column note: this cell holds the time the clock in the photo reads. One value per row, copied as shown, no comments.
1:26
